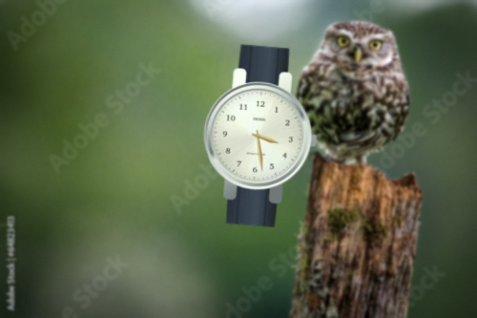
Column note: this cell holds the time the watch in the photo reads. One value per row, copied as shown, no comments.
3:28
